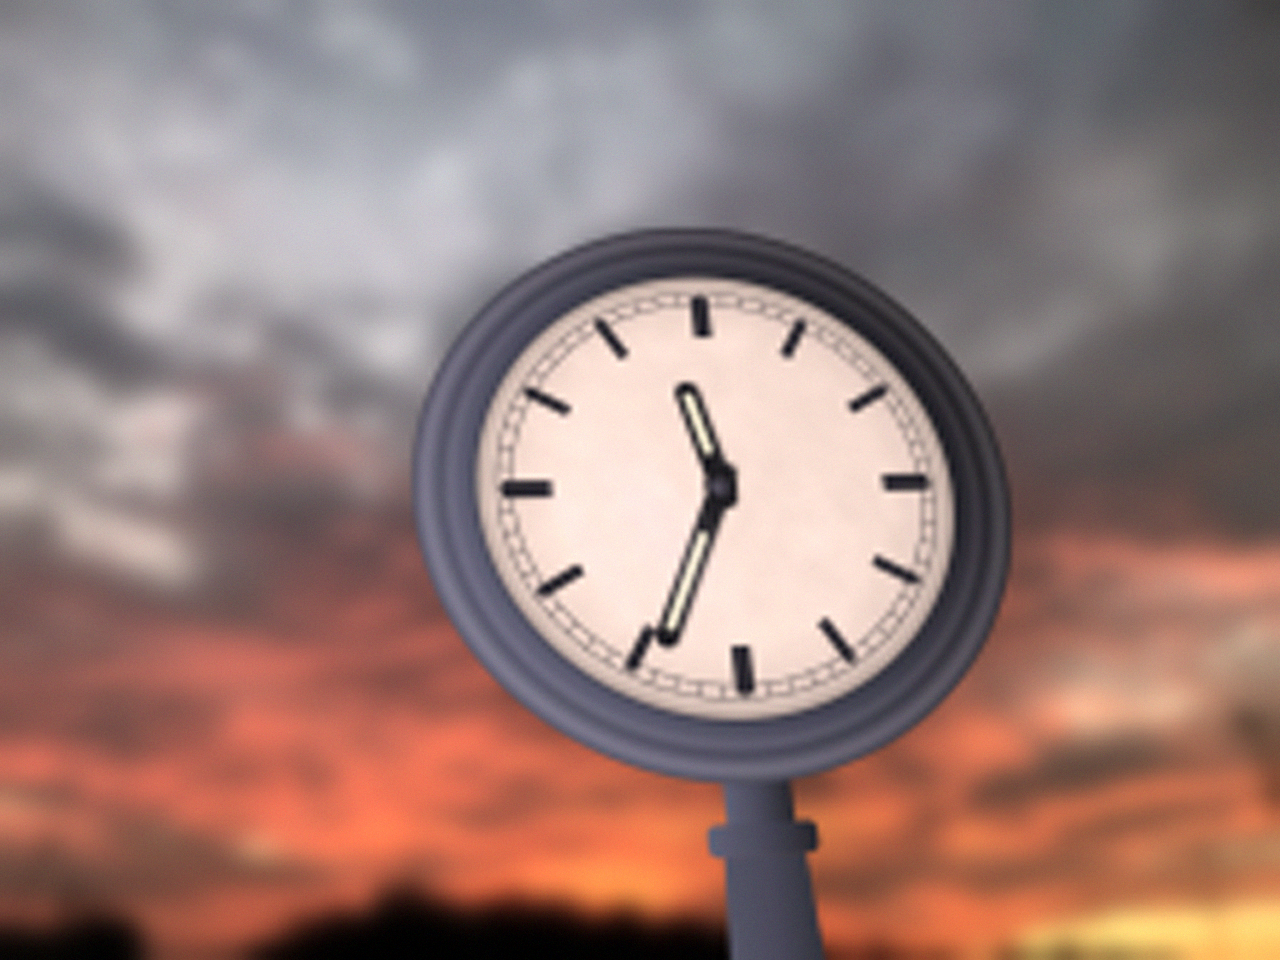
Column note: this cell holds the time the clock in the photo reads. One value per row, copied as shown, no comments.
11:34
